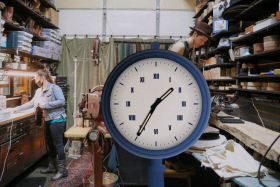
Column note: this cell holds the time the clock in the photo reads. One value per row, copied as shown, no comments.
1:35
